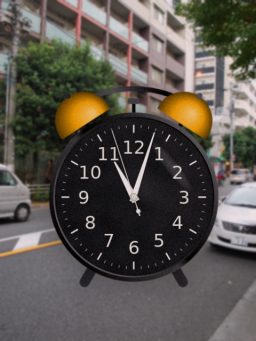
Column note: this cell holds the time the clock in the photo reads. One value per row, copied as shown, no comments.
11:02:57
